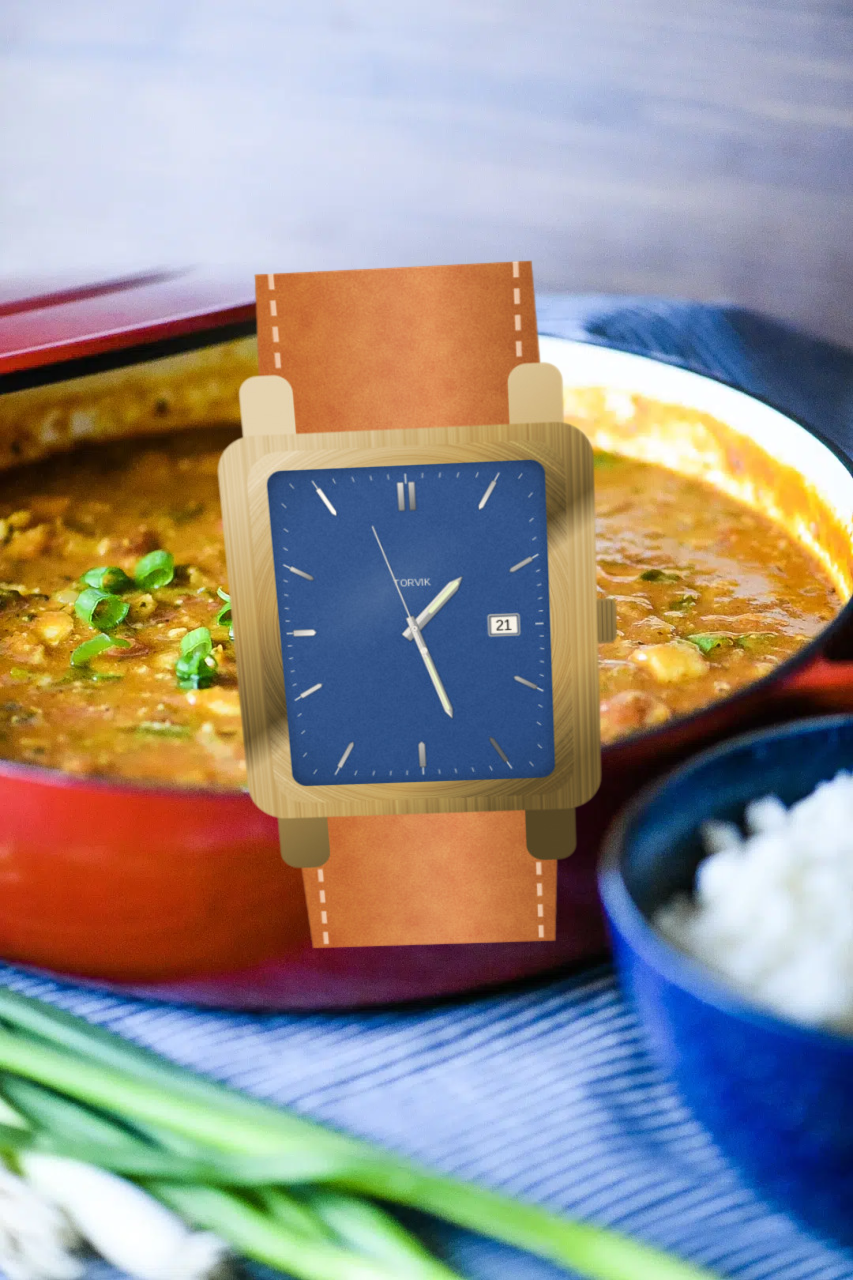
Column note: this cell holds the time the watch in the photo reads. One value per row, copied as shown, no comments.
1:26:57
